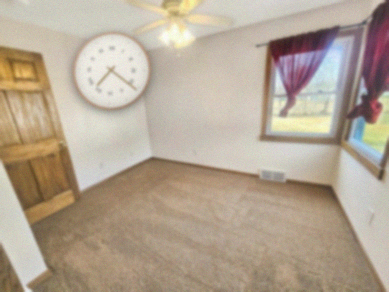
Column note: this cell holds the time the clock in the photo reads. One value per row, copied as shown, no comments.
7:21
